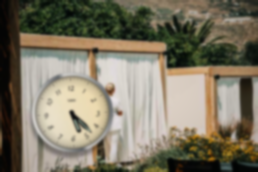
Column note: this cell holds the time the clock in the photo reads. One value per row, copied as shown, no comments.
5:23
